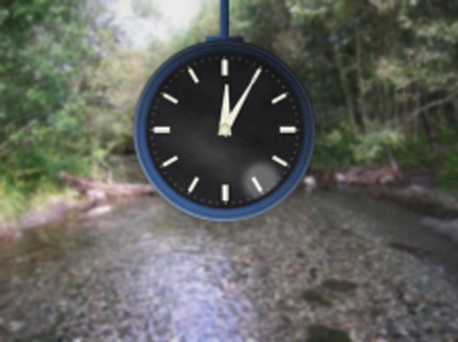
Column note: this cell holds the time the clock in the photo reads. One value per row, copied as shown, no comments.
12:05
